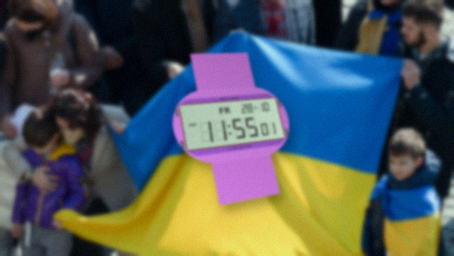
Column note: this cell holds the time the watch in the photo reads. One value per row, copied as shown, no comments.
11:55:01
